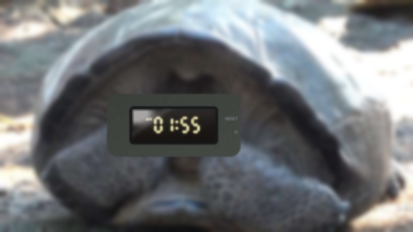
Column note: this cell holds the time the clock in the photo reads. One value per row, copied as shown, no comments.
1:55
